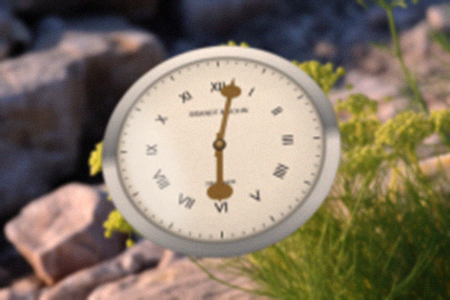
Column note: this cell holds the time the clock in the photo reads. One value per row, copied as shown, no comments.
6:02
